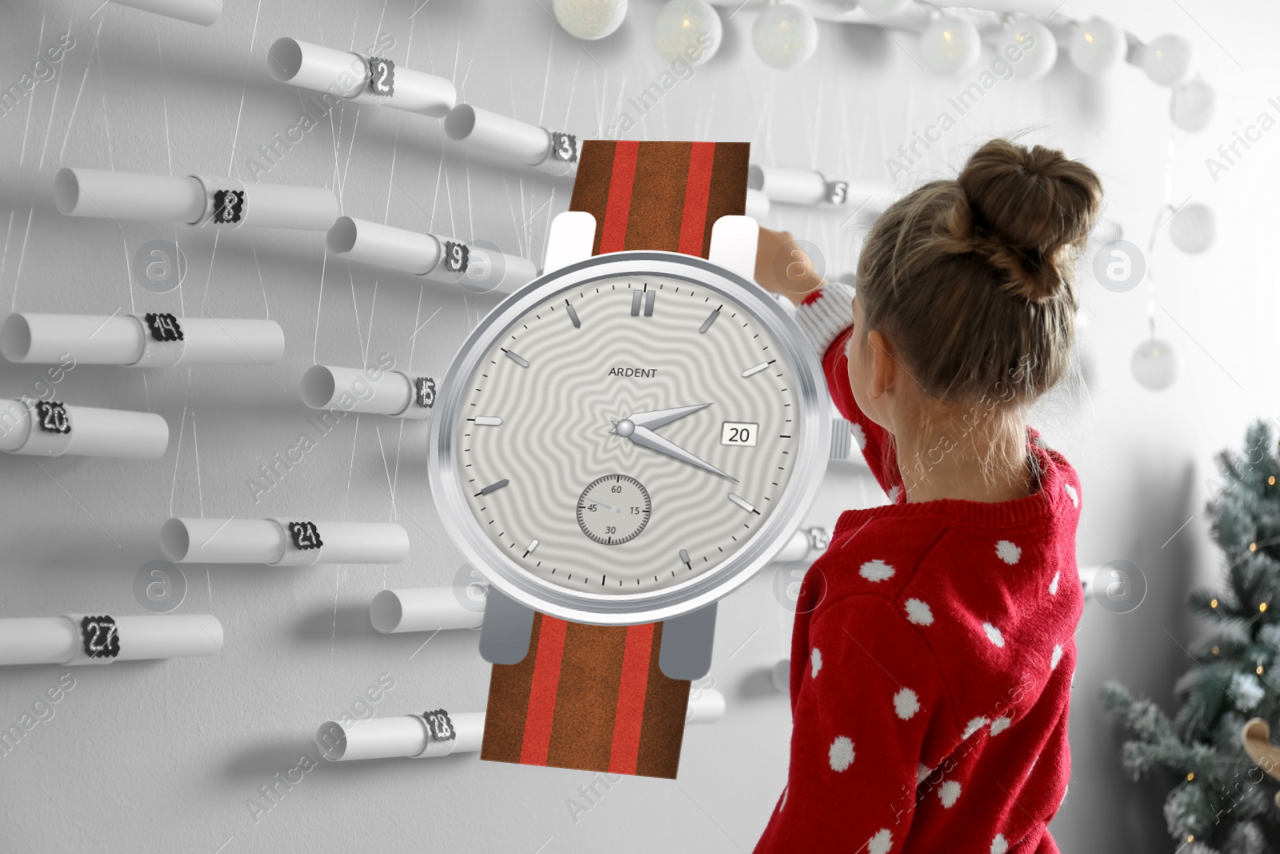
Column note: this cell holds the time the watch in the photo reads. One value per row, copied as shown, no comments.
2:18:48
